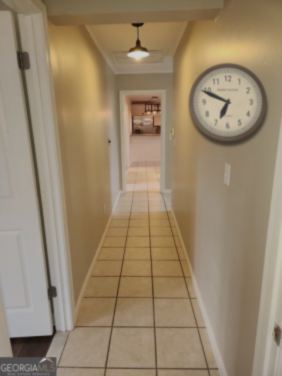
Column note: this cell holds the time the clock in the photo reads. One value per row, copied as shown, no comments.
6:49
